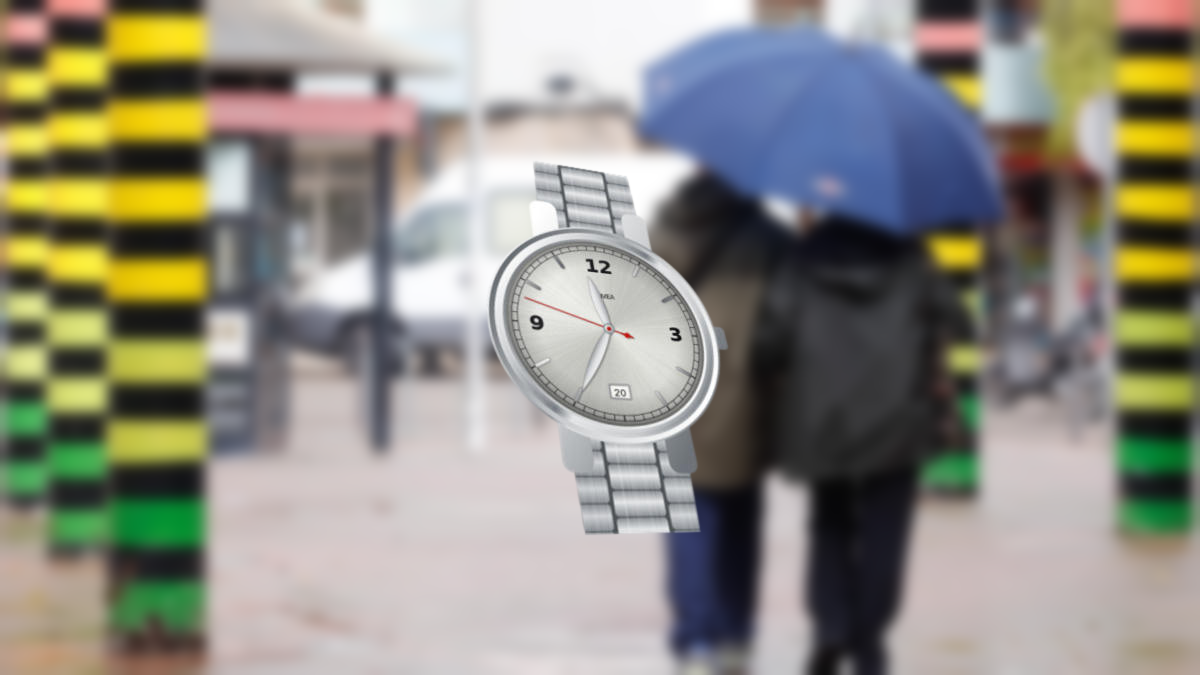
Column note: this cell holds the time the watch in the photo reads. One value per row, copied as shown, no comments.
11:34:48
